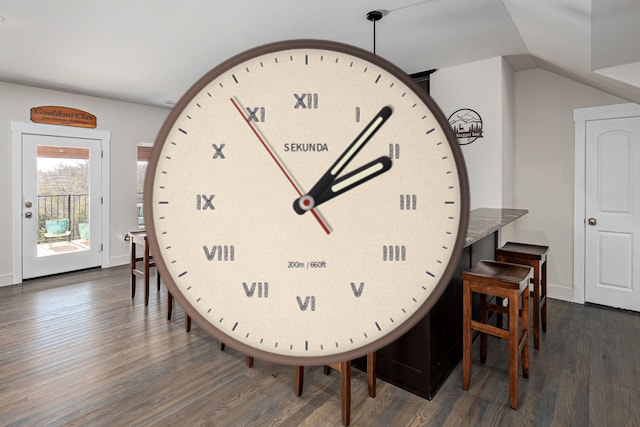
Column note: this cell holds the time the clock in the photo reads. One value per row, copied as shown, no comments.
2:06:54
